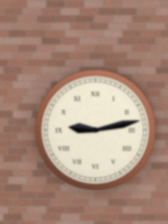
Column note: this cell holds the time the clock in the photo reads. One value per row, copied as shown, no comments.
9:13
